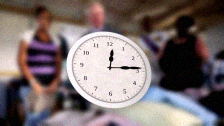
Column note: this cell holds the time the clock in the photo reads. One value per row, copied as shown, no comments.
12:14
